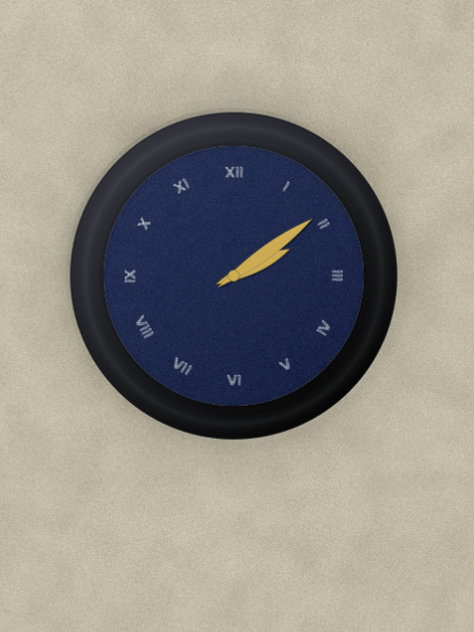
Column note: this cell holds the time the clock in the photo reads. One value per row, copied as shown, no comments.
2:09
